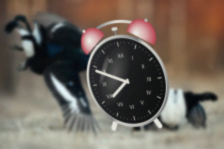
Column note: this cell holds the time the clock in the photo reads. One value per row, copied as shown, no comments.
7:49
